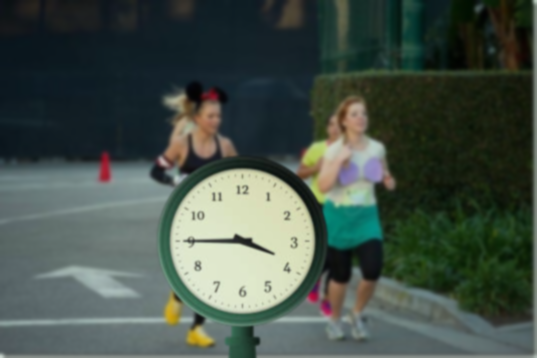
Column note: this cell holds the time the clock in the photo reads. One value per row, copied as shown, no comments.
3:45
